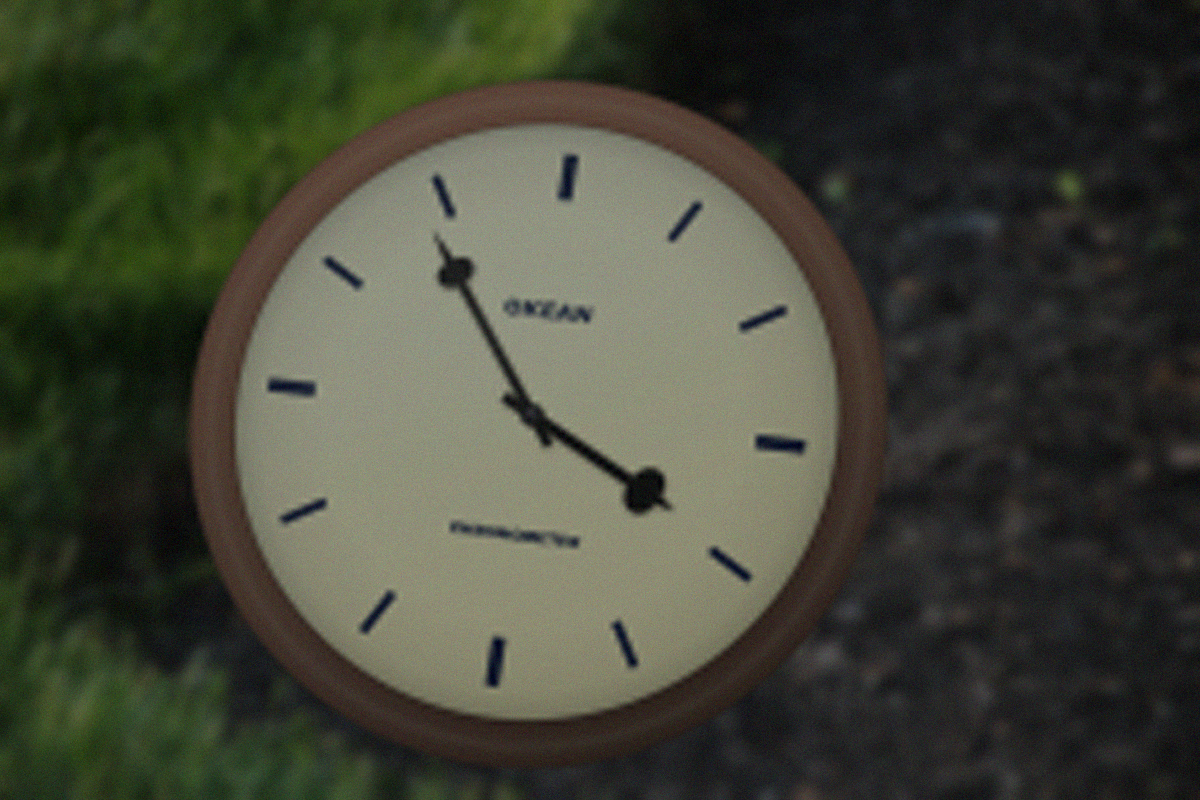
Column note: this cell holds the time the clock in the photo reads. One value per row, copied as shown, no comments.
3:54
